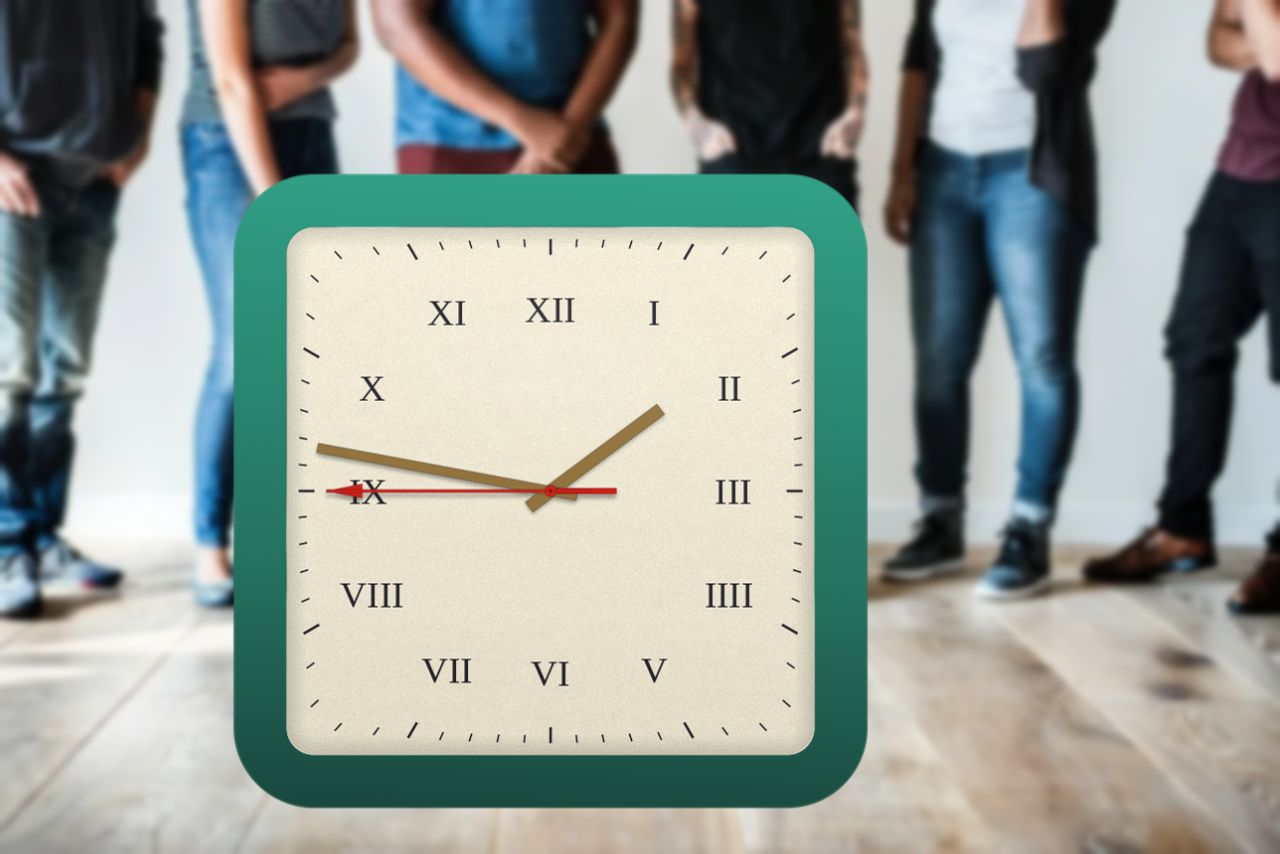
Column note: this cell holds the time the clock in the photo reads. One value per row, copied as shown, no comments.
1:46:45
